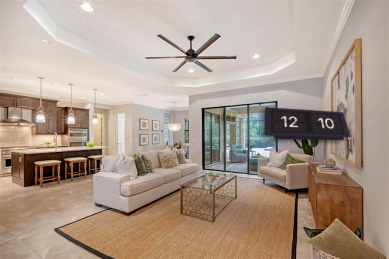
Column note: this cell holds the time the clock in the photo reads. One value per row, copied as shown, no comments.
12:10
